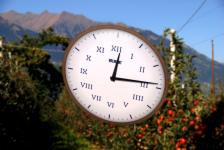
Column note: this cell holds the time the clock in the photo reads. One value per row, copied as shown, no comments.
12:14
